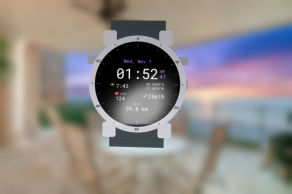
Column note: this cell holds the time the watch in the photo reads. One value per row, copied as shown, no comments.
1:52
